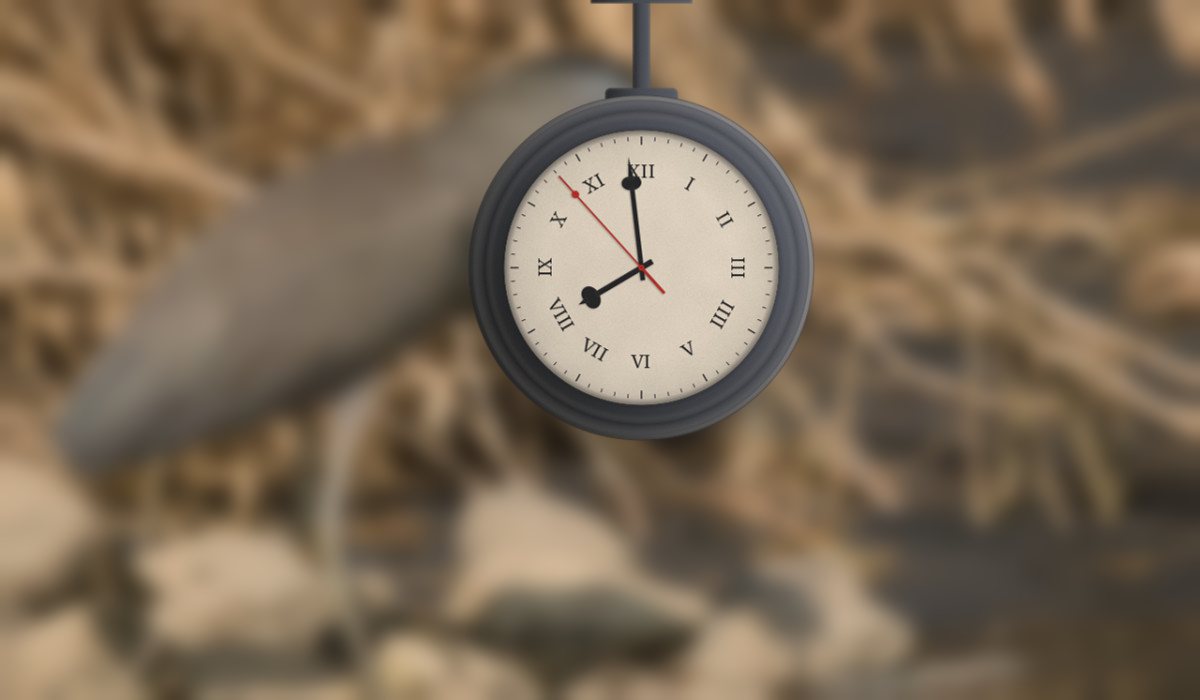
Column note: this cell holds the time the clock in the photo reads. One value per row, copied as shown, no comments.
7:58:53
